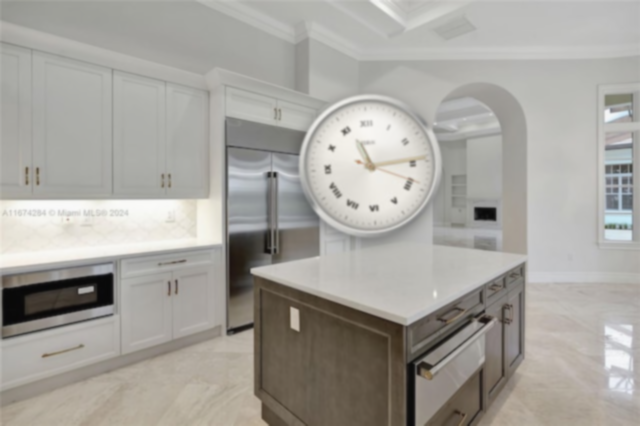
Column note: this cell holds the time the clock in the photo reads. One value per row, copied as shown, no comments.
11:14:19
